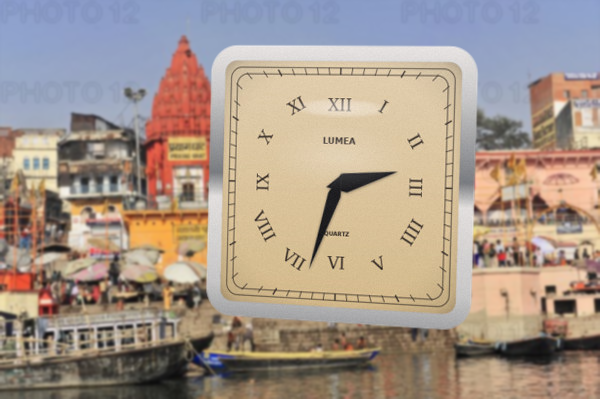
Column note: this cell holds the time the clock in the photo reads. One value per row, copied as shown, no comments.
2:33
